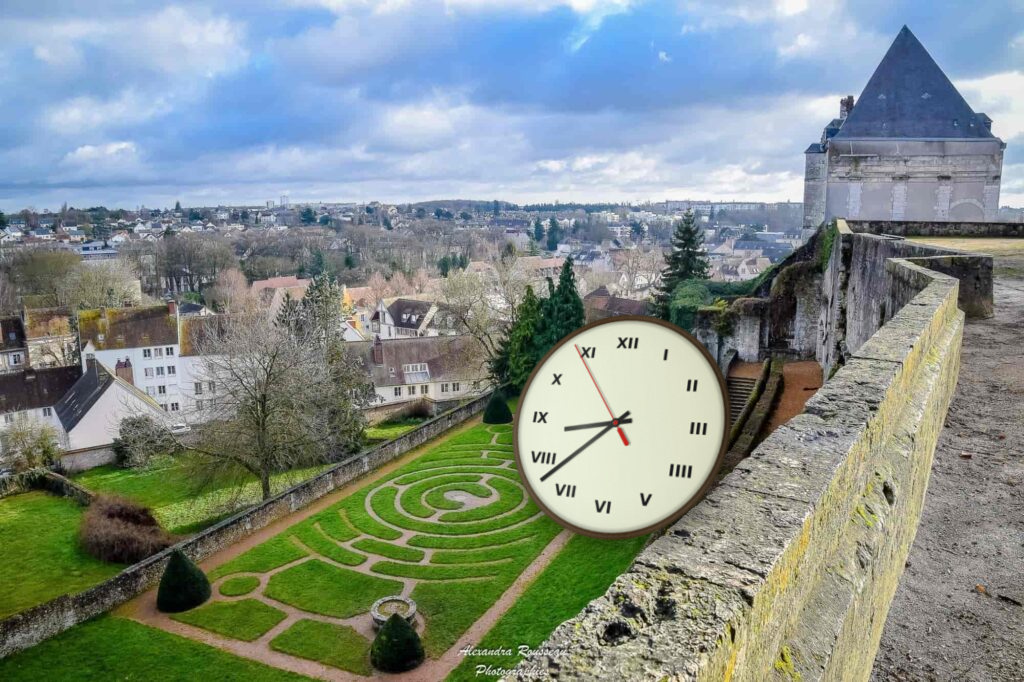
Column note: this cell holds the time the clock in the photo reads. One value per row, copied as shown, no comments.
8:37:54
